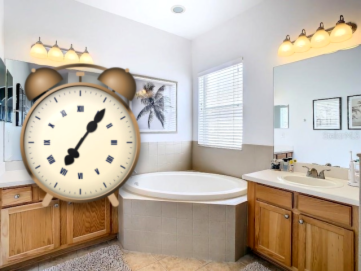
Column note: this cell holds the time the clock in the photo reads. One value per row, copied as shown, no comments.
7:06
